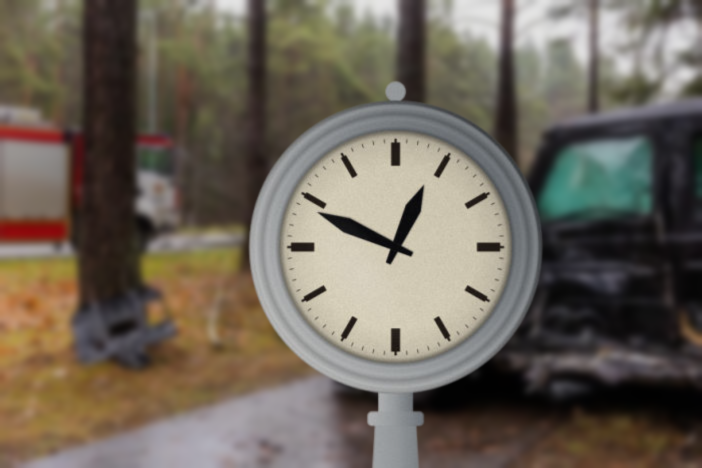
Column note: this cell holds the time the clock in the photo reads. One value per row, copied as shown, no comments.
12:49
